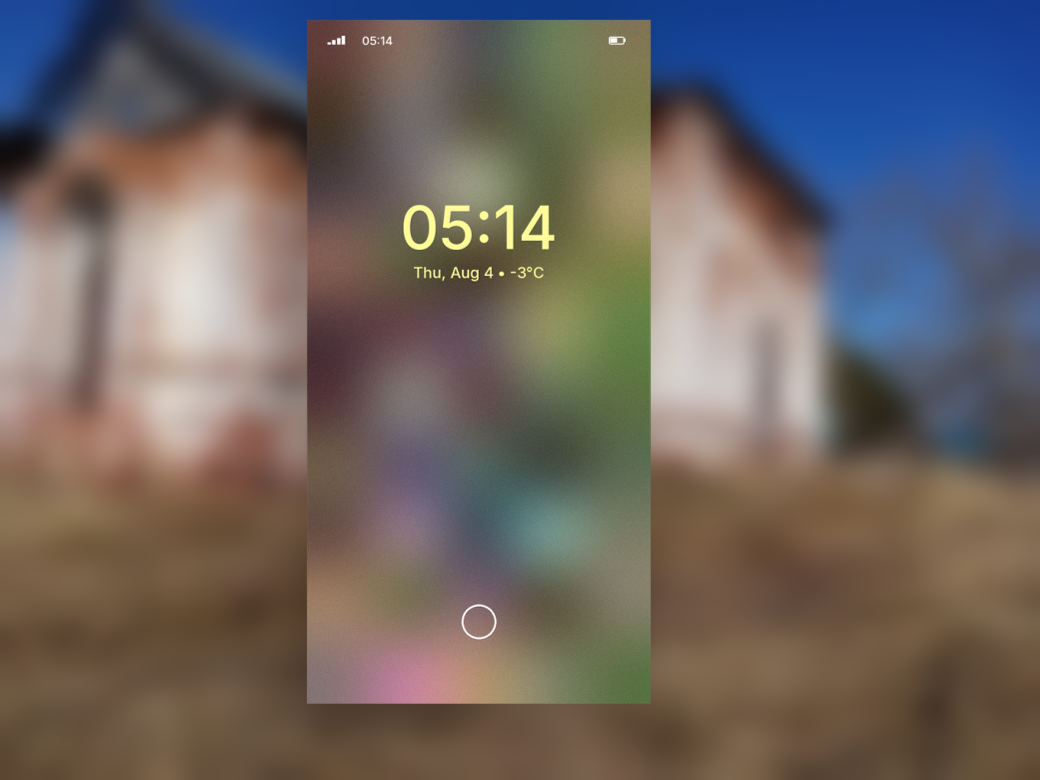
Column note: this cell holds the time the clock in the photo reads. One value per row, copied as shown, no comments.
5:14
